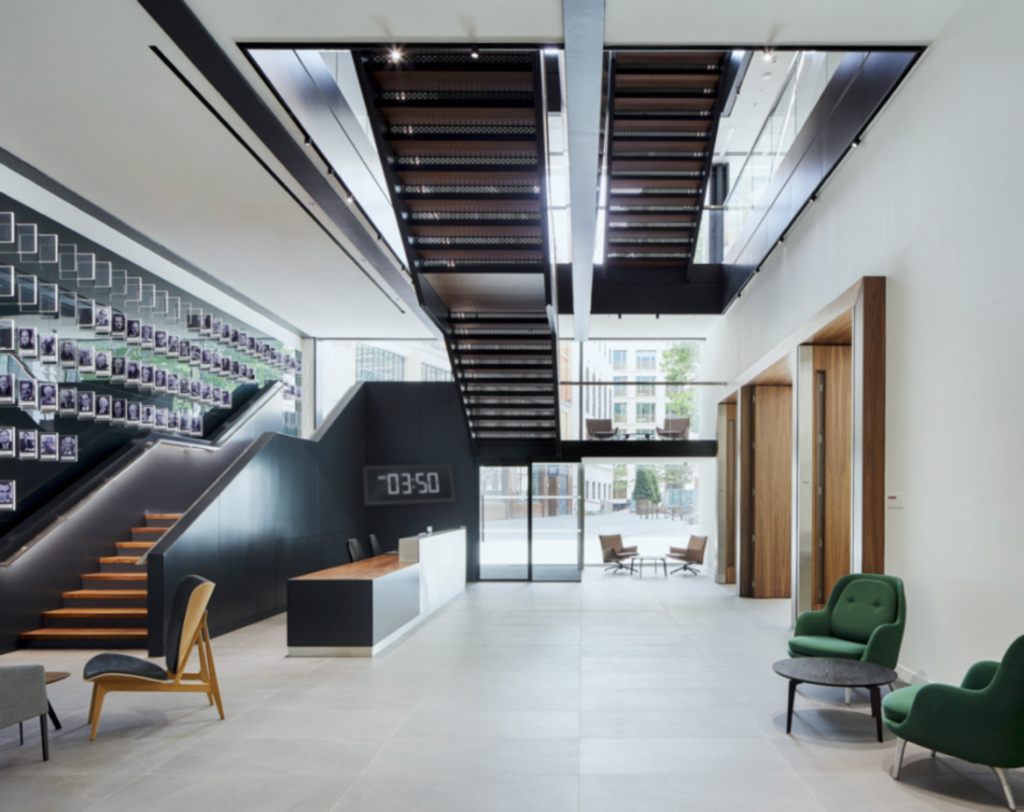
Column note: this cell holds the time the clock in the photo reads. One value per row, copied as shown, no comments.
3:50
